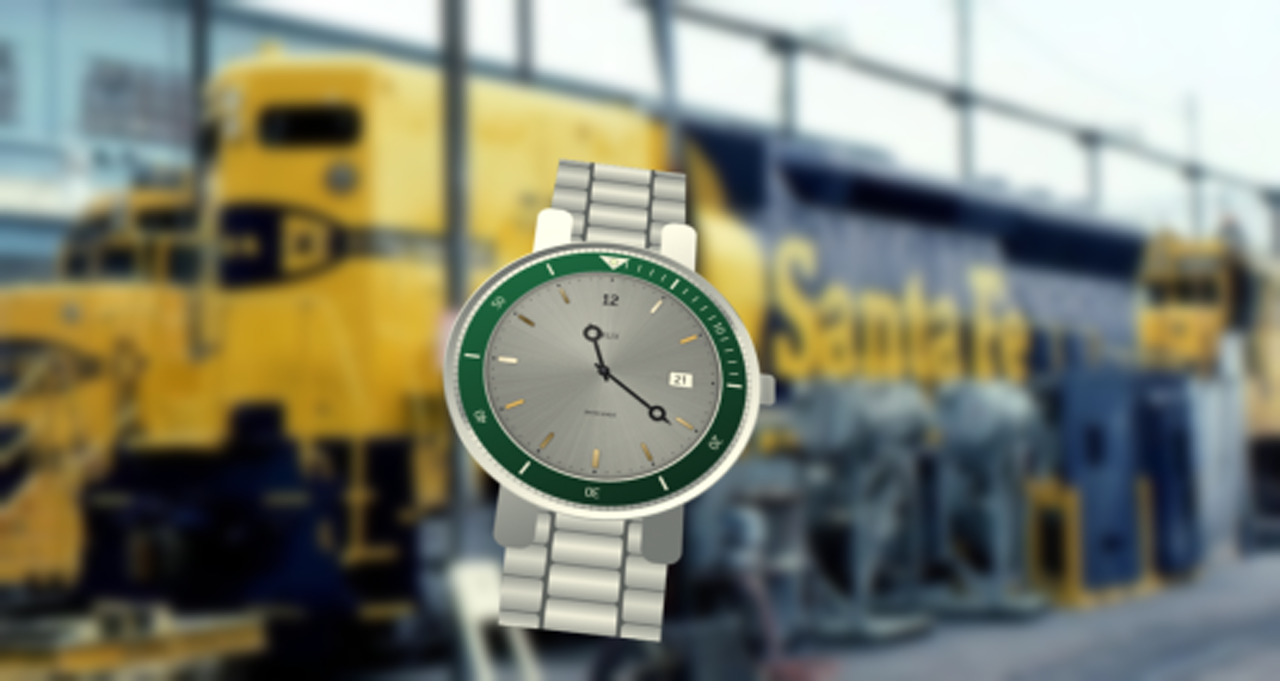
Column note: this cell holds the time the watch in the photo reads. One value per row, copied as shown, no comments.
11:21
